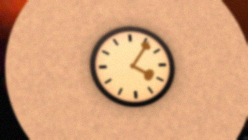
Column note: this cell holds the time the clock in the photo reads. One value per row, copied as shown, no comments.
4:06
